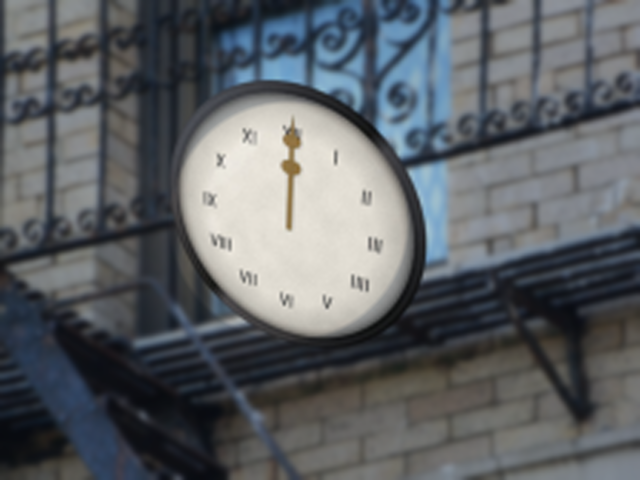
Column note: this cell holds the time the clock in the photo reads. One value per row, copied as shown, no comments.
12:00
